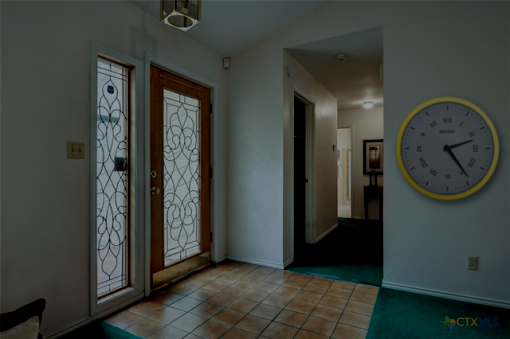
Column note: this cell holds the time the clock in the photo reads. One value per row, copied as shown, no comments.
2:24
